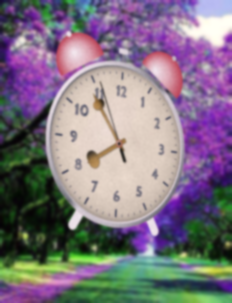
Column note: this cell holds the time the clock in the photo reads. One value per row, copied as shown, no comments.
7:53:56
